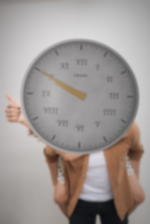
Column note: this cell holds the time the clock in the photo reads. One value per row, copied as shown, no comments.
9:50
